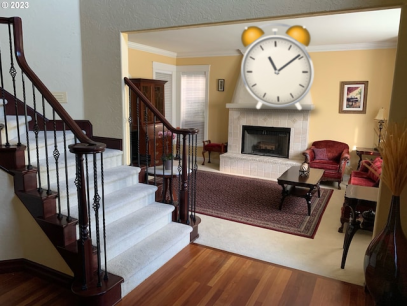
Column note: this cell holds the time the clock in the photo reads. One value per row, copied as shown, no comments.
11:09
